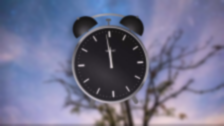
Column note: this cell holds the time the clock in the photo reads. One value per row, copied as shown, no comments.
11:59
